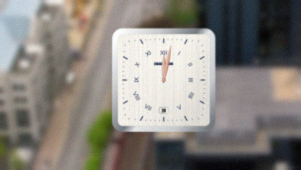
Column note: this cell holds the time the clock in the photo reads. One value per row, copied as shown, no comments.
12:02
